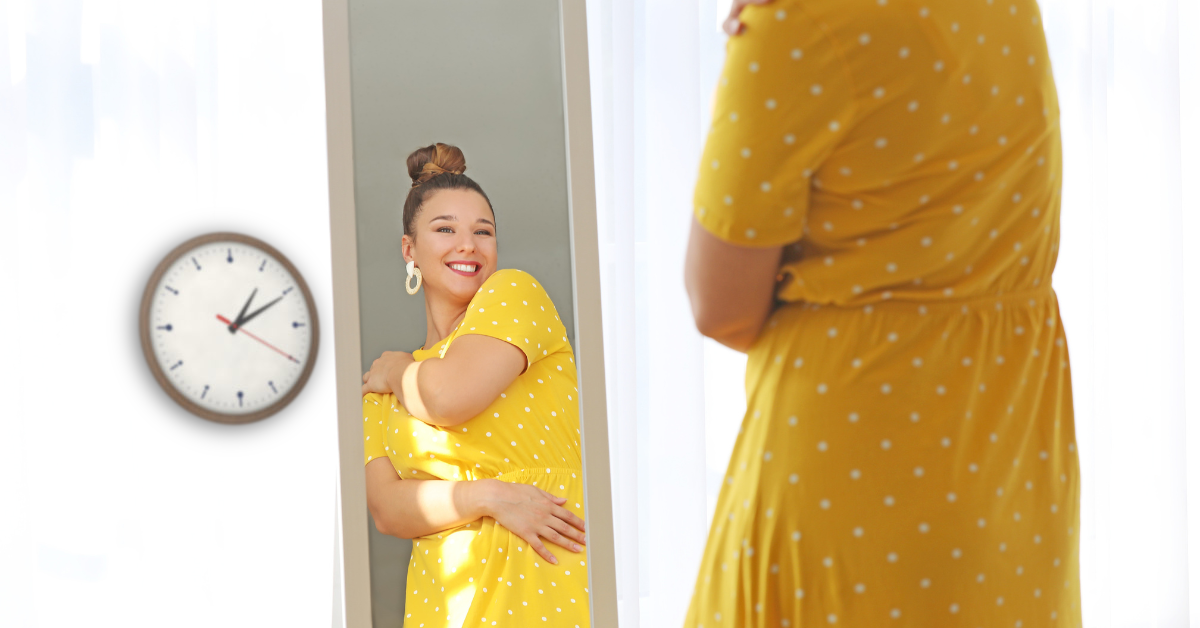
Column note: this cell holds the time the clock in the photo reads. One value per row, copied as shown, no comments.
1:10:20
